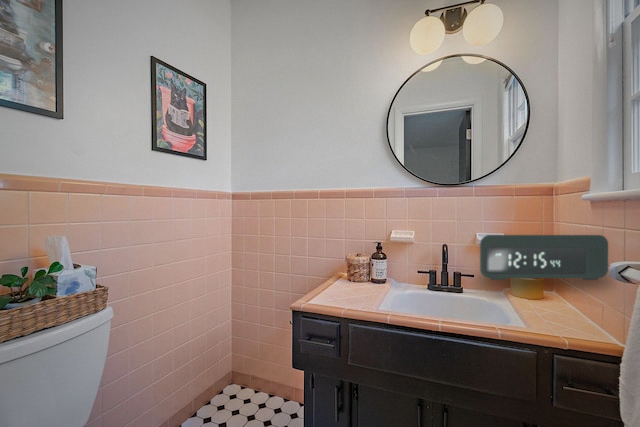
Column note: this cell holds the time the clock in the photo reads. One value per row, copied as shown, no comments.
12:15:44
